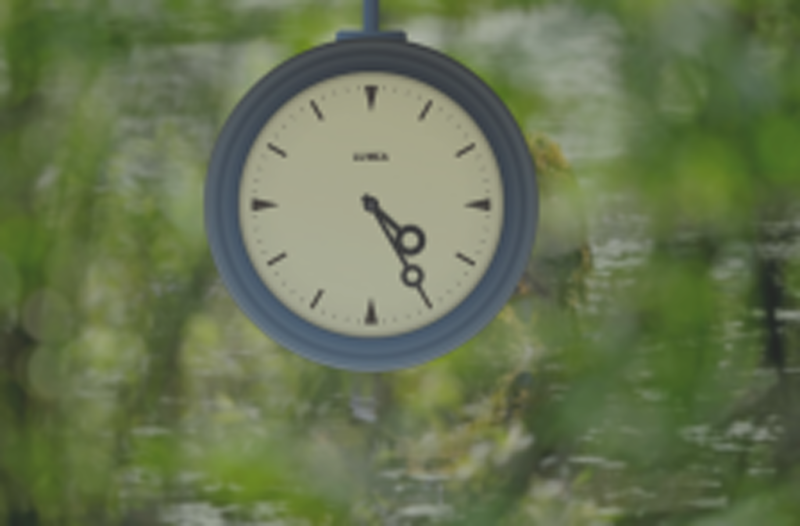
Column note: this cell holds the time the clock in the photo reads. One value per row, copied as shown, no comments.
4:25
